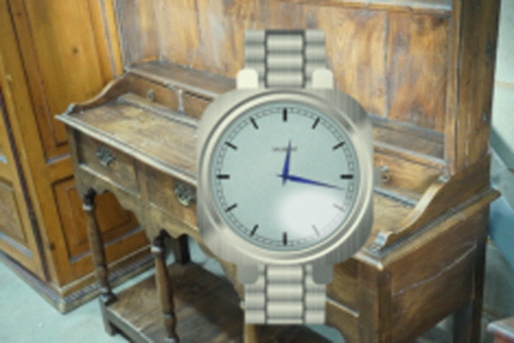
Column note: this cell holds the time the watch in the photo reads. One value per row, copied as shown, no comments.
12:17
